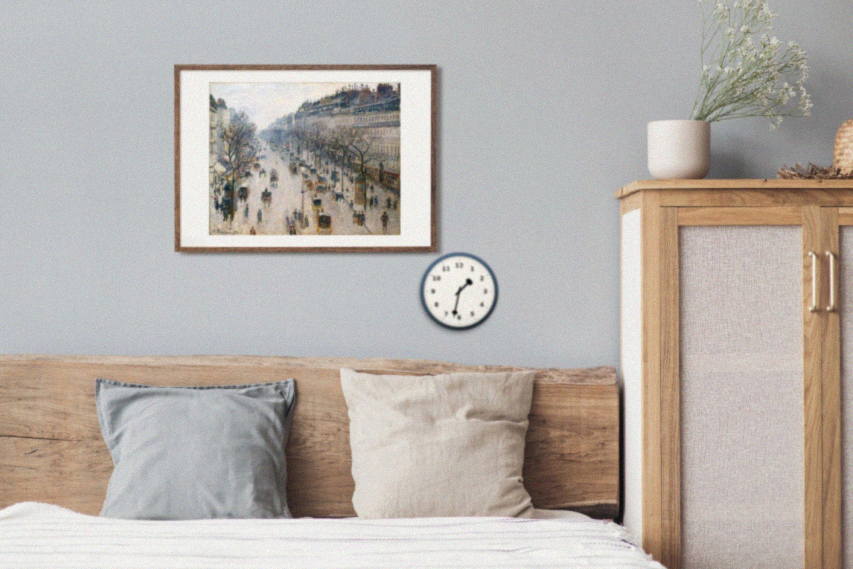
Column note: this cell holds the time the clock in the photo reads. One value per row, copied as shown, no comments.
1:32
